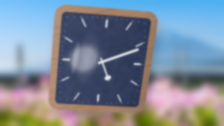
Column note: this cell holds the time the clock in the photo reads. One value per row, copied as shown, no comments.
5:11
